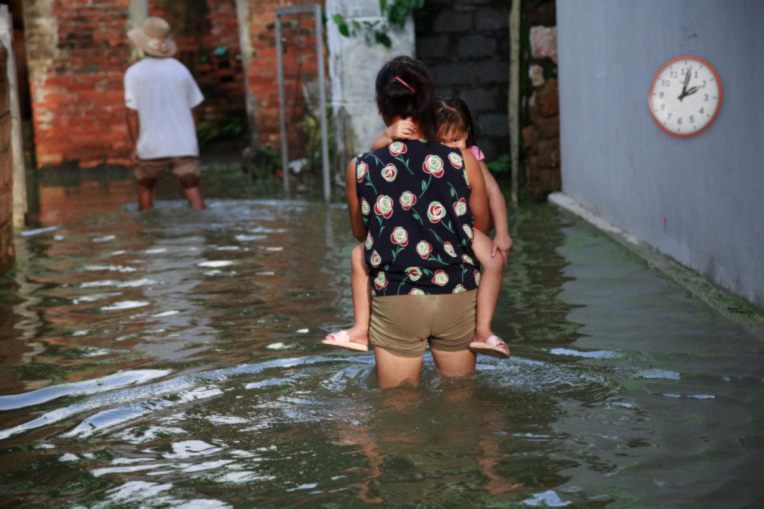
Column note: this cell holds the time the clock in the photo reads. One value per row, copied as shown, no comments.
2:02
